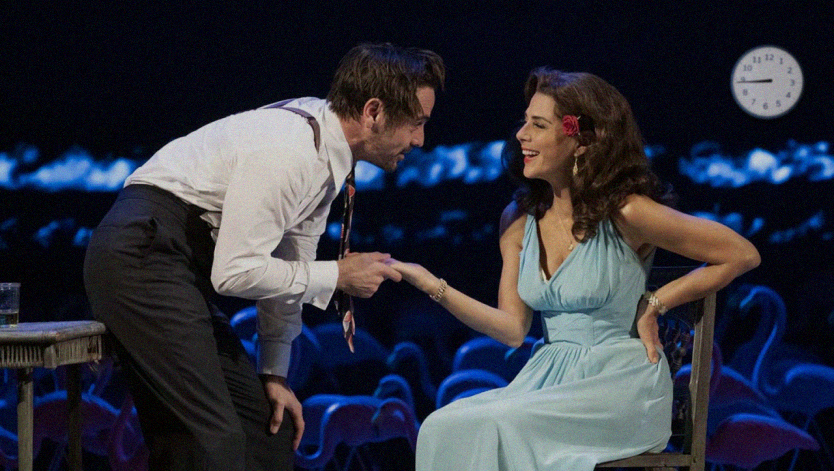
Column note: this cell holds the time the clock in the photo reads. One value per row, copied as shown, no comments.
8:44
